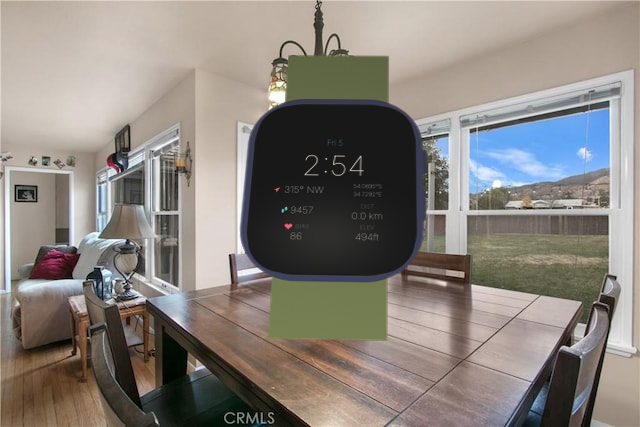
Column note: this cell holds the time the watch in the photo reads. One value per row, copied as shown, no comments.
2:54
